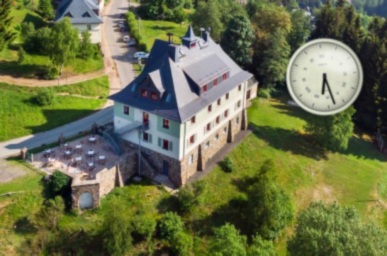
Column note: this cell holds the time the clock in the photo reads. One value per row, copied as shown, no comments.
6:28
